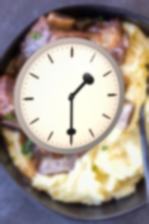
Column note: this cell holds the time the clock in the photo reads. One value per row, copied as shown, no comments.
1:30
